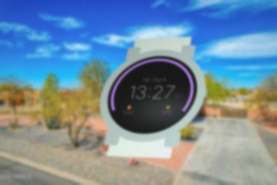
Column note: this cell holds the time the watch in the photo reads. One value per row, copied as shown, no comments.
13:27
